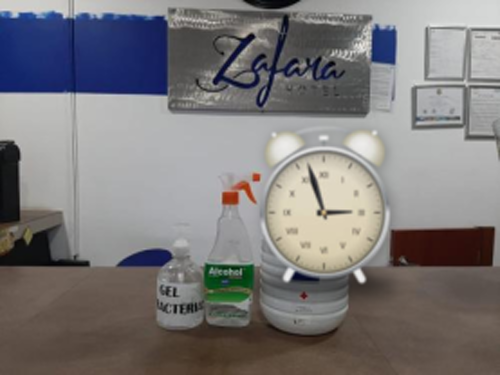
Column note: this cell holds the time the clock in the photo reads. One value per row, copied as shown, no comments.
2:57
